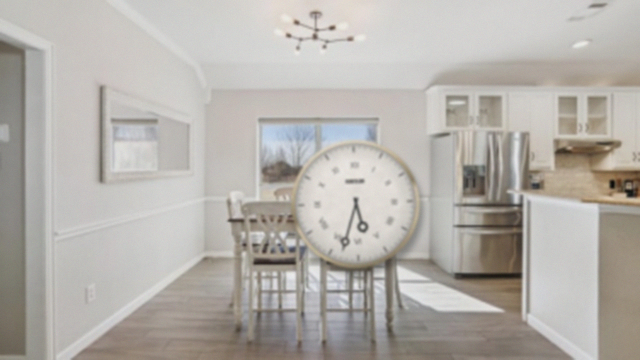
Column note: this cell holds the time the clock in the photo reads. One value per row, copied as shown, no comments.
5:33
